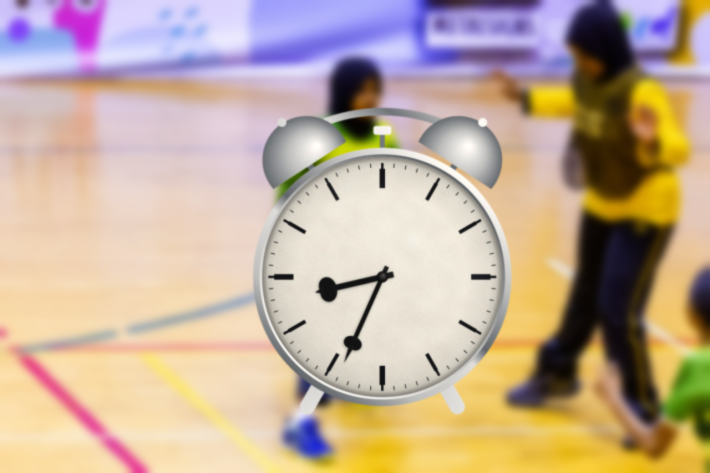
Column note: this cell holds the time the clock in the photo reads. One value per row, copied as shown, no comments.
8:34
